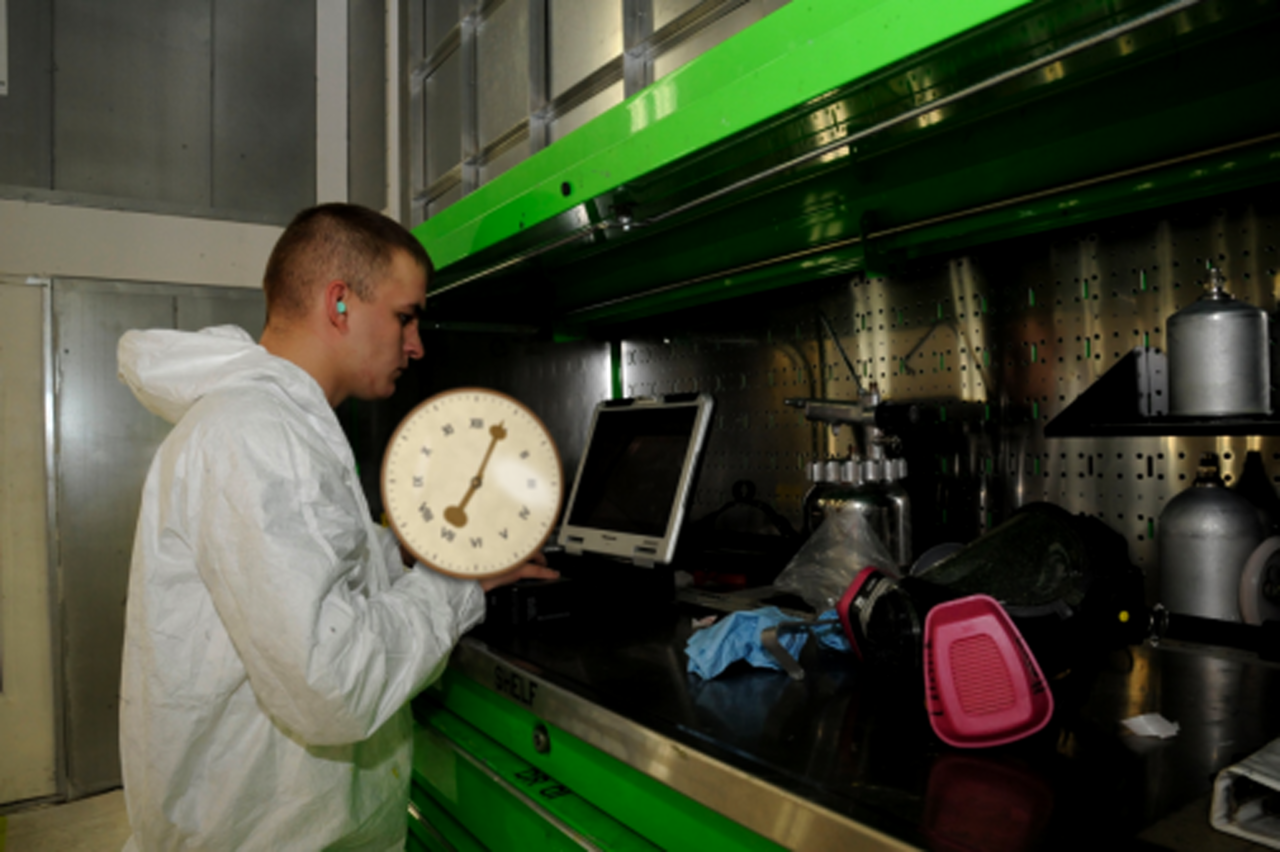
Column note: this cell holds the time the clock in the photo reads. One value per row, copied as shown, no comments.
7:04
